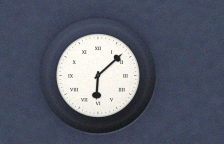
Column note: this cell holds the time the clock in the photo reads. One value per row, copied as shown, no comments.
6:08
